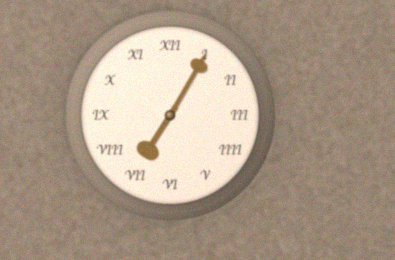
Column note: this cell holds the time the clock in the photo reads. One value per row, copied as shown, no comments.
7:05
